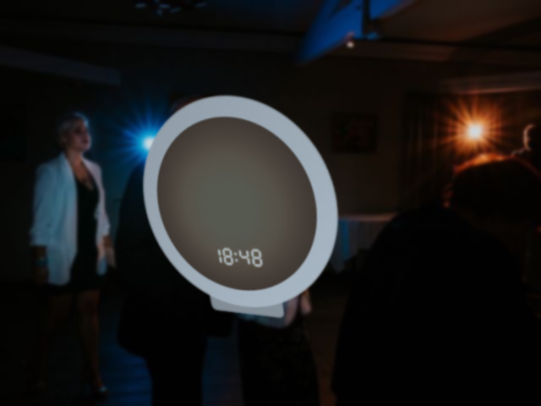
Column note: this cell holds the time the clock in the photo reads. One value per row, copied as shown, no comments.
18:48
